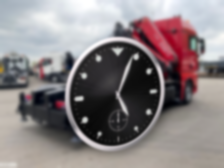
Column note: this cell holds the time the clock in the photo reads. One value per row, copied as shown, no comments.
5:04
